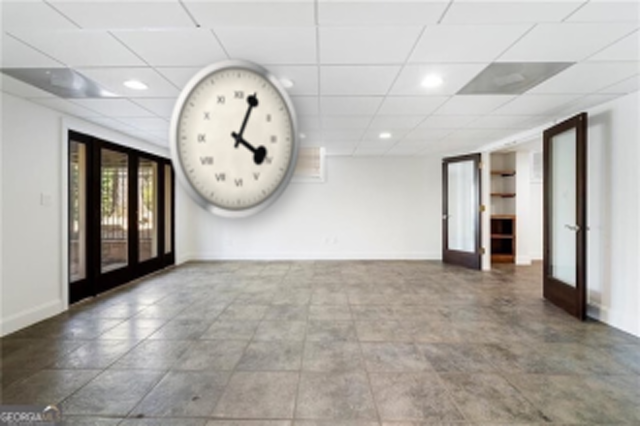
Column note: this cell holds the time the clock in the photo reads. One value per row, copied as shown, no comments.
4:04
